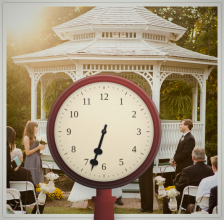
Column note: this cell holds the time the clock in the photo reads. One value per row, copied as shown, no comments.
6:33
